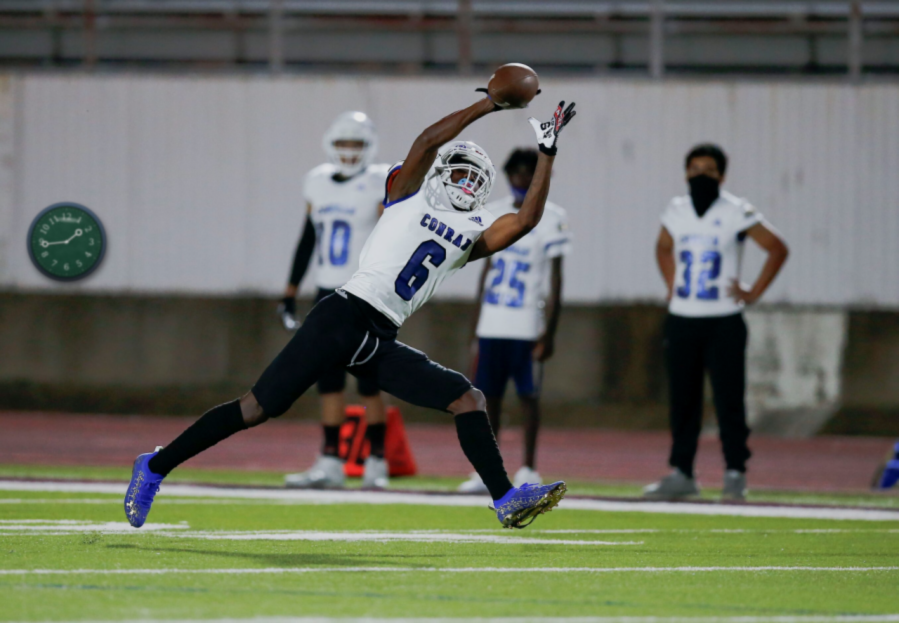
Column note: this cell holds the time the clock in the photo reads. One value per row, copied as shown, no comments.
1:44
